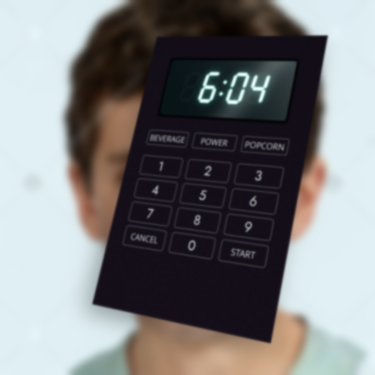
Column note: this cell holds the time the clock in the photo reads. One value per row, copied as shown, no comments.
6:04
